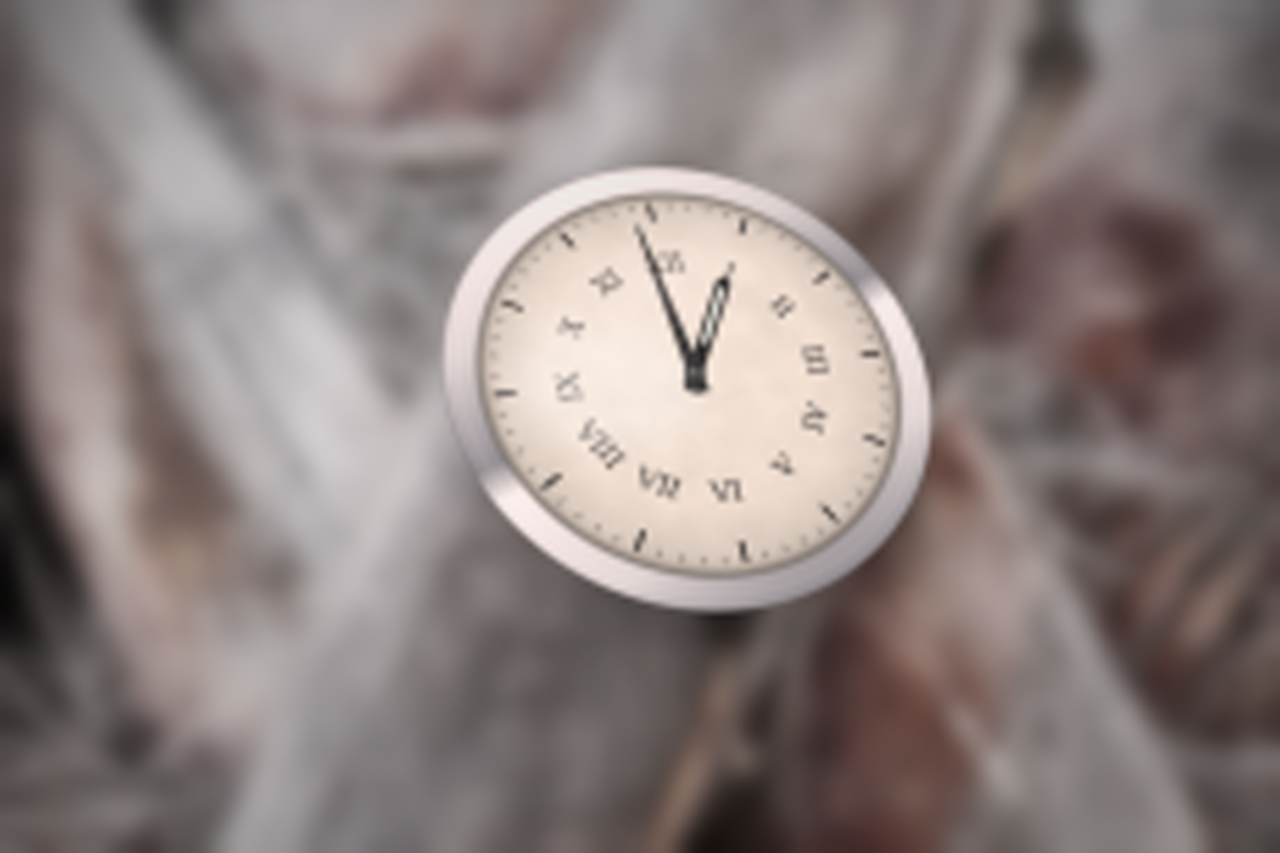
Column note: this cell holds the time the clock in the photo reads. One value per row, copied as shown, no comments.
12:59
